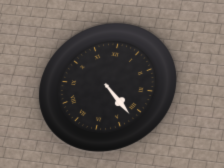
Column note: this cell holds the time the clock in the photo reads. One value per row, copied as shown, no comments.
4:22
